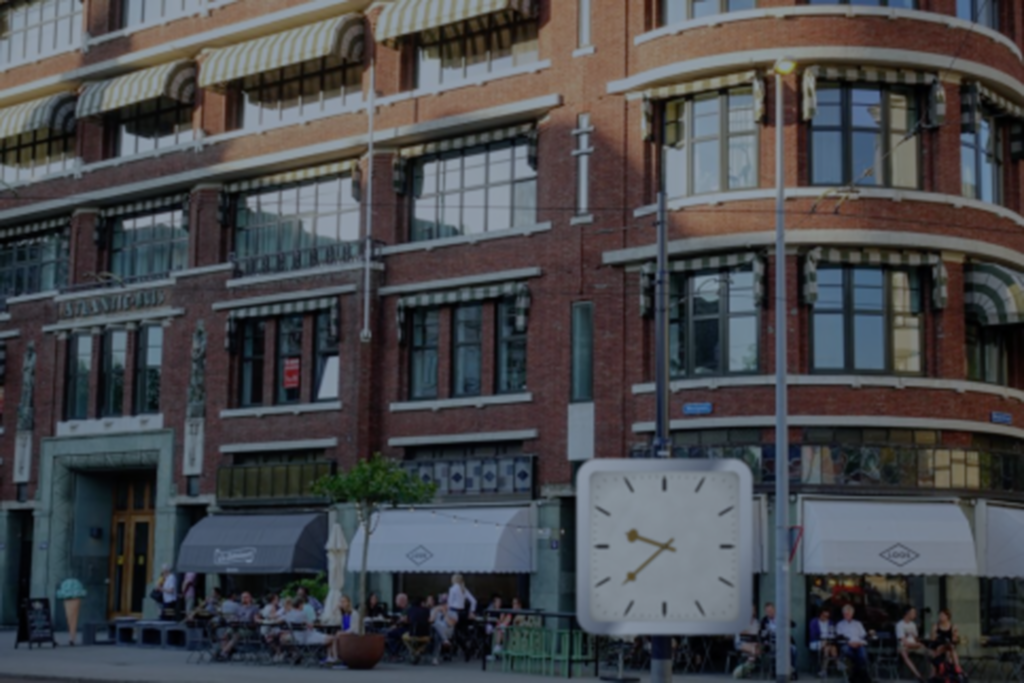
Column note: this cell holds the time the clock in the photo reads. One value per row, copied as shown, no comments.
9:38
